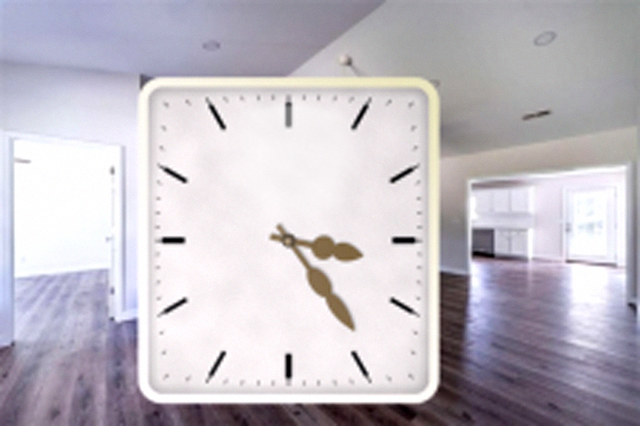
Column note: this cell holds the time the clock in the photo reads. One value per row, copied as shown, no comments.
3:24
